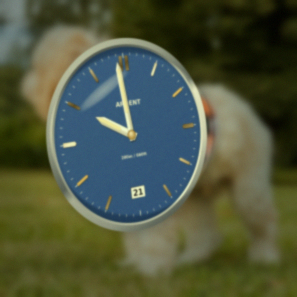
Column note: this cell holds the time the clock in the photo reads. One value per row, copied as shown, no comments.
9:59
